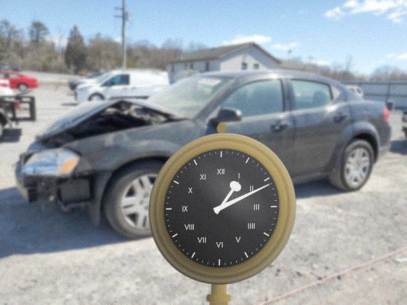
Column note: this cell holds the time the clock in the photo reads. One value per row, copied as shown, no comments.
1:11
